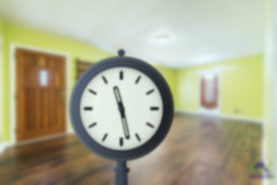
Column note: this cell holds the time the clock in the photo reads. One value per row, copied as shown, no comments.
11:28
